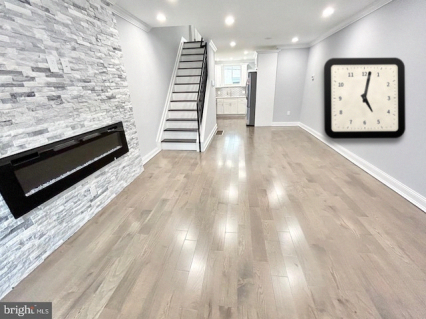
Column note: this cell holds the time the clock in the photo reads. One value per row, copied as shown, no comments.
5:02
